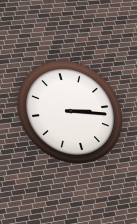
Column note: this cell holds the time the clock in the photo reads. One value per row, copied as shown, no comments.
3:17
